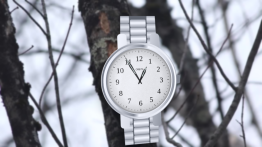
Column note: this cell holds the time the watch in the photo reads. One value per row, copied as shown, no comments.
12:55
